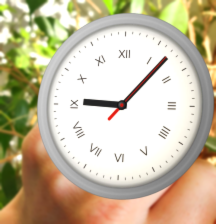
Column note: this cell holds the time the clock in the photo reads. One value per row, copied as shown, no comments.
9:07:07
